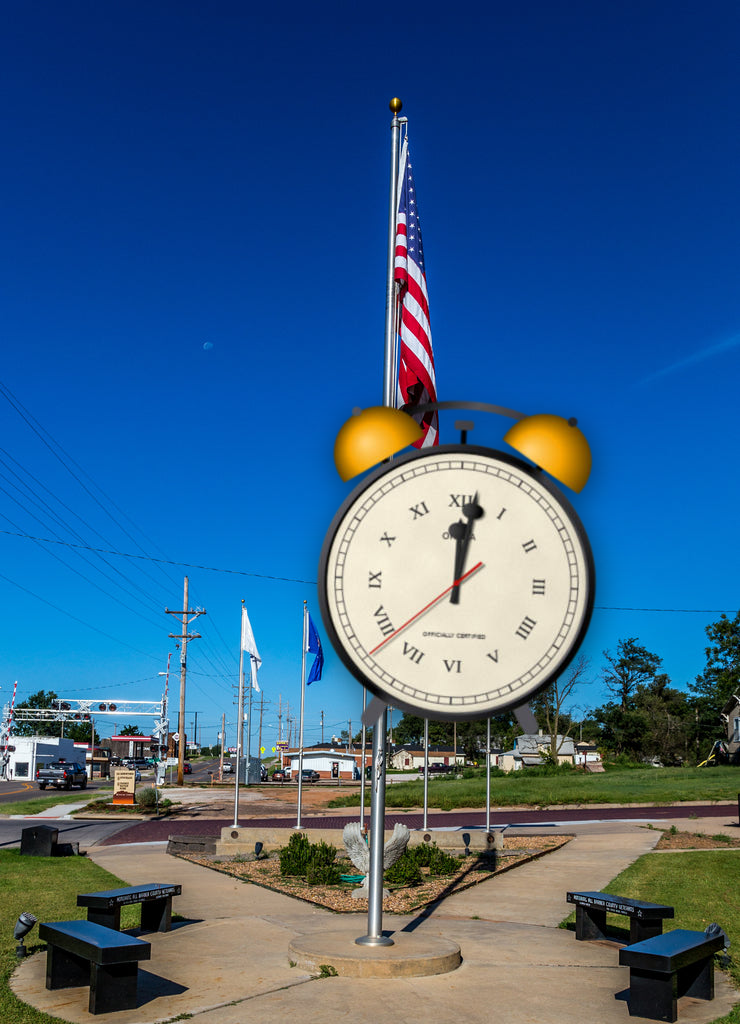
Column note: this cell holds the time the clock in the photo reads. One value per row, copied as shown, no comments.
12:01:38
